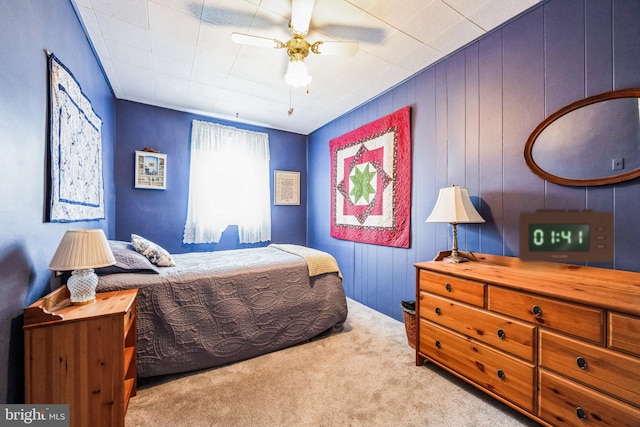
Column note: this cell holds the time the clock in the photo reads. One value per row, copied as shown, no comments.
1:41
